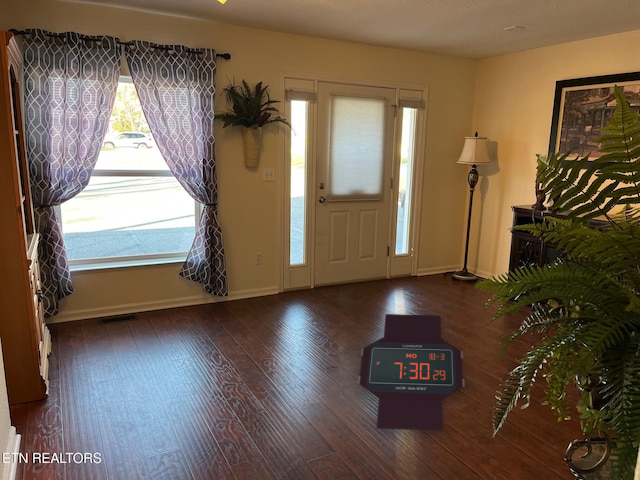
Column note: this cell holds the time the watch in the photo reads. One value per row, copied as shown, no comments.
7:30:29
